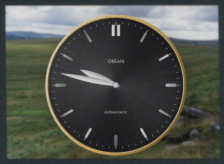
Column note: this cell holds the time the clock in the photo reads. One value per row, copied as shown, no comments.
9:47
